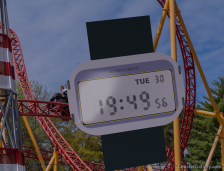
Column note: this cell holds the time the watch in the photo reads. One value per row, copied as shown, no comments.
19:49:56
